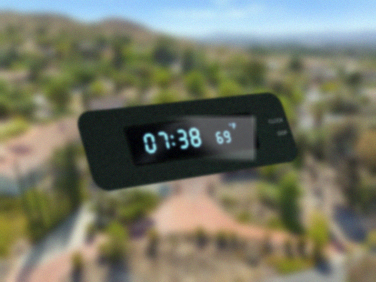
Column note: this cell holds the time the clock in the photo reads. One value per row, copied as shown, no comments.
7:38
